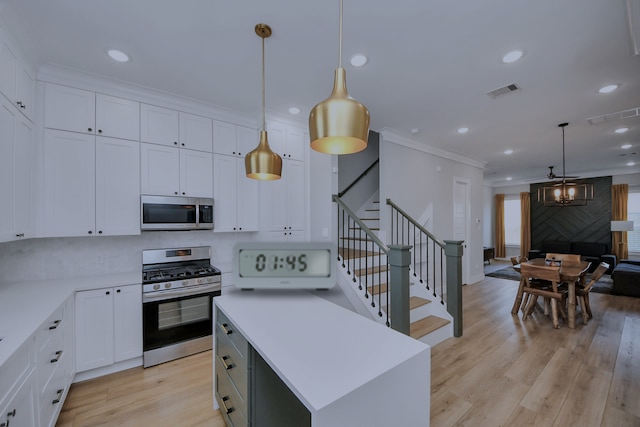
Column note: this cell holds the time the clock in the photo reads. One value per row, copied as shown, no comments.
1:45
